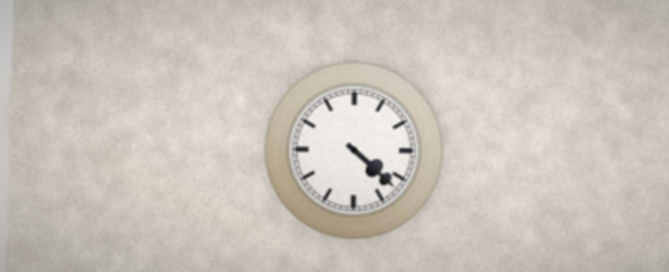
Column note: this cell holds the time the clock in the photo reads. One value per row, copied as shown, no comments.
4:22
